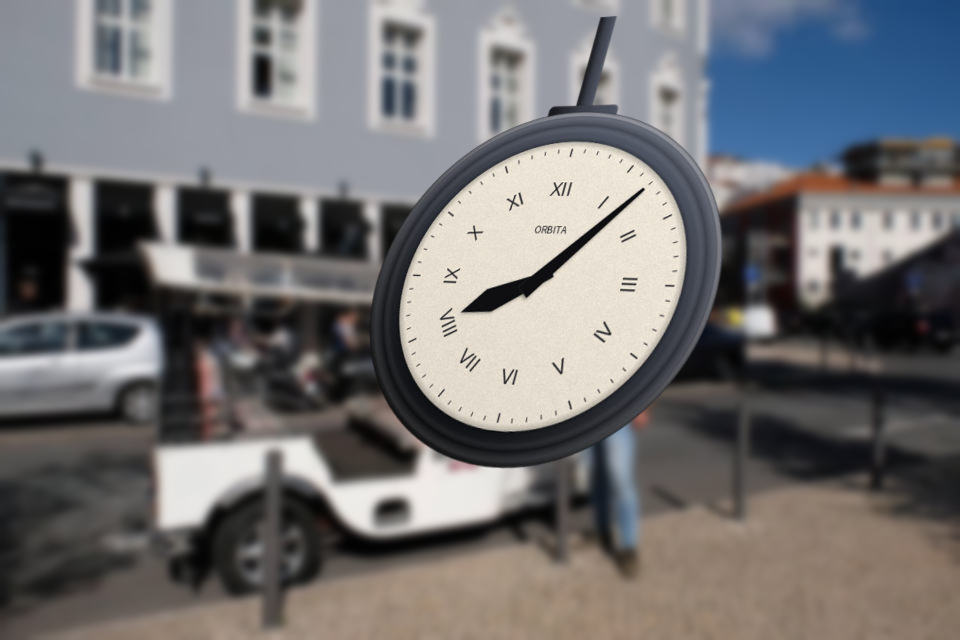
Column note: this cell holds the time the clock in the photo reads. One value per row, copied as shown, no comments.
8:07
